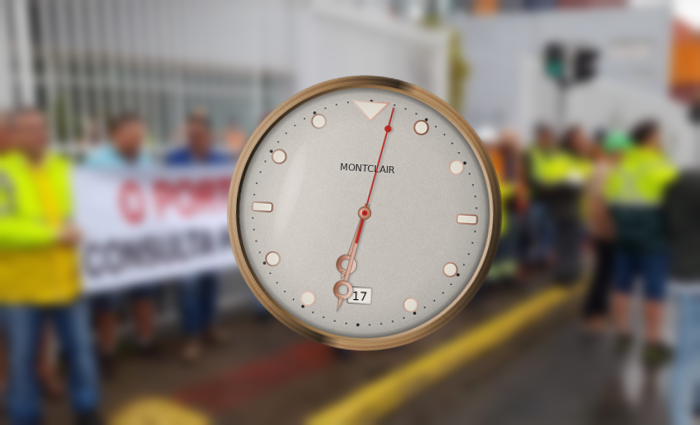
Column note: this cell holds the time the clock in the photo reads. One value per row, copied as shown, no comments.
6:32:02
